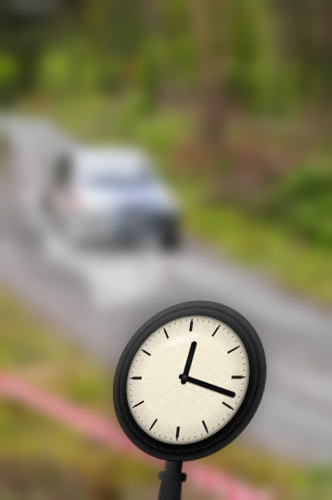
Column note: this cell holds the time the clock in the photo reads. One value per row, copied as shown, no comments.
12:18
